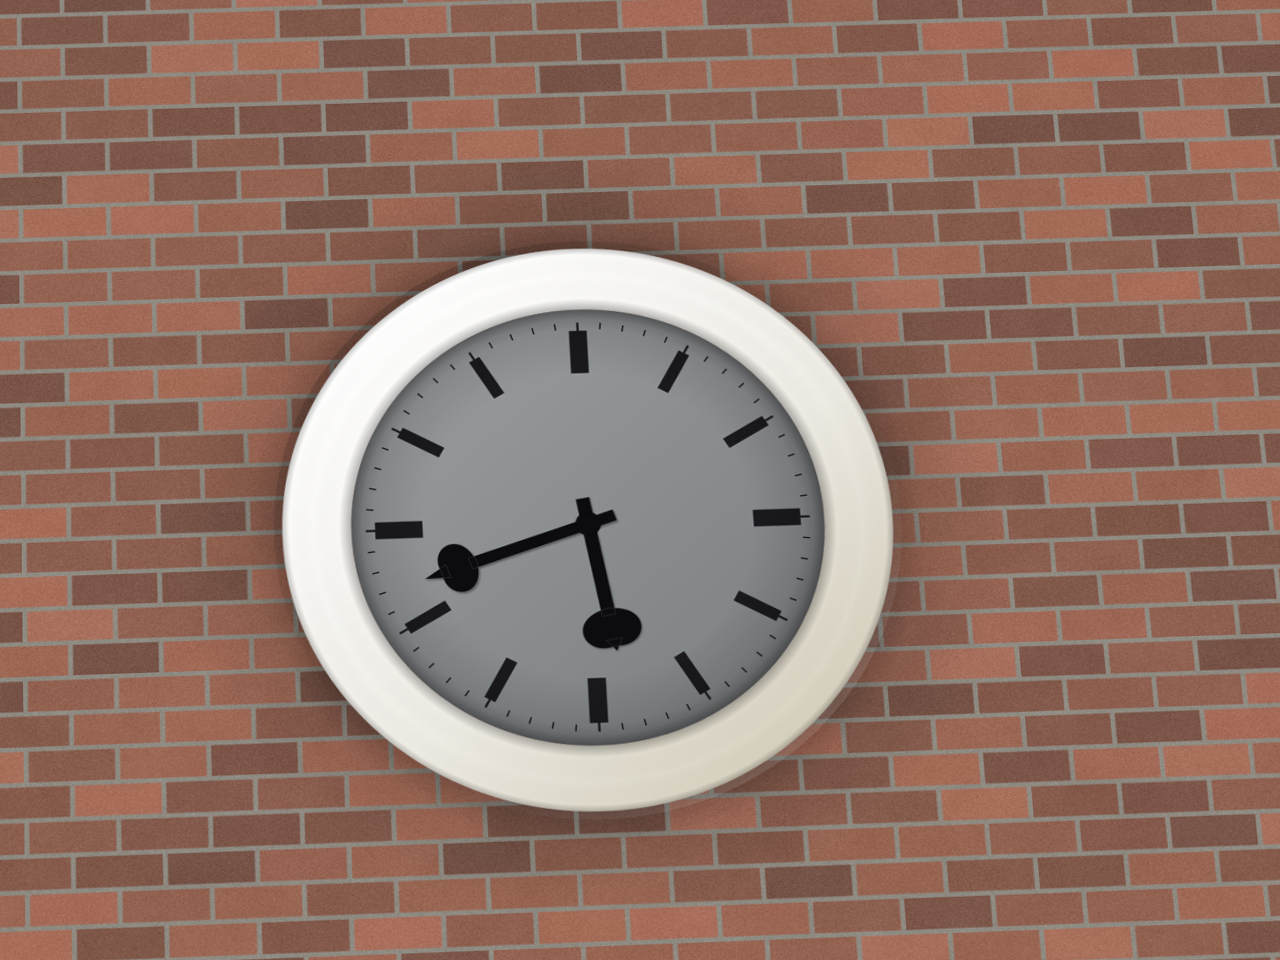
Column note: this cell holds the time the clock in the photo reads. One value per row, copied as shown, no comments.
5:42
